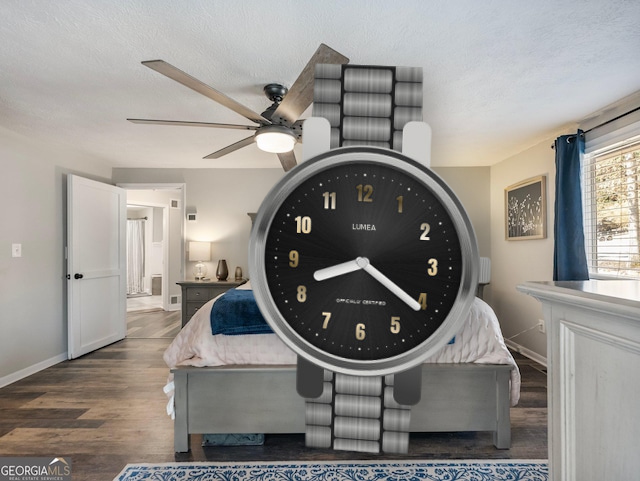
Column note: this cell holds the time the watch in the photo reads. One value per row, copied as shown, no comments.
8:21
